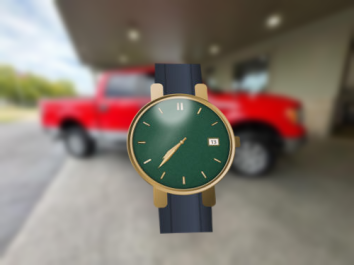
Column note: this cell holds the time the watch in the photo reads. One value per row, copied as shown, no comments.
7:37
